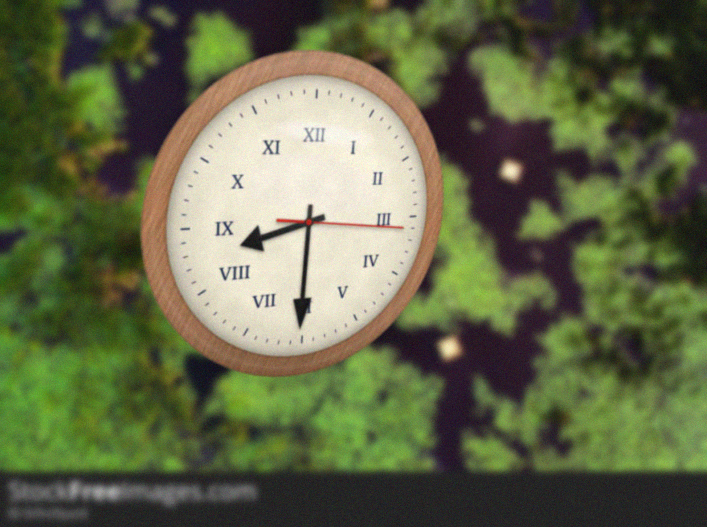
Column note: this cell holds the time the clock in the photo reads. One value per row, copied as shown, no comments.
8:30:16
